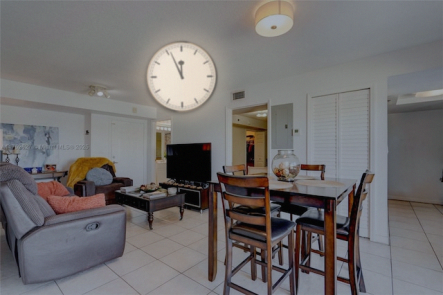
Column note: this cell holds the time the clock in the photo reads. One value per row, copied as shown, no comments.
11:56
